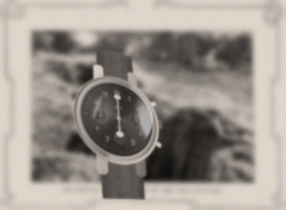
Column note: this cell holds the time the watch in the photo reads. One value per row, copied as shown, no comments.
6:00
